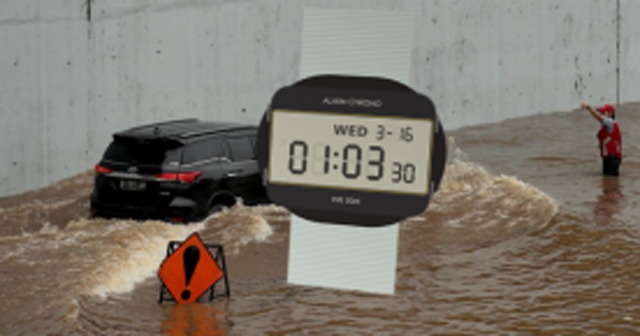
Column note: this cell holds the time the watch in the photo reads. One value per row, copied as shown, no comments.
1:03:30
